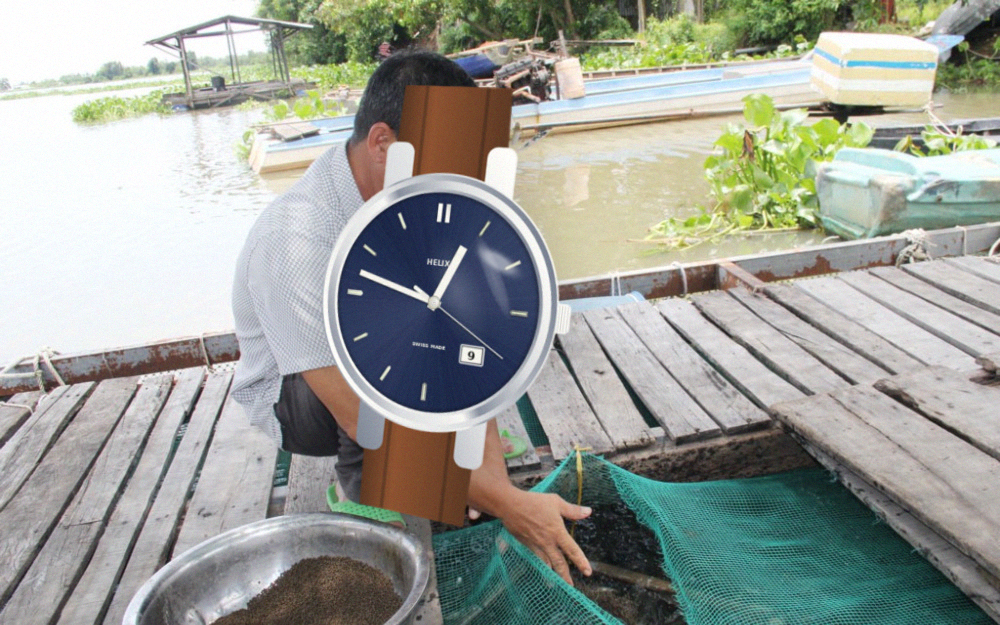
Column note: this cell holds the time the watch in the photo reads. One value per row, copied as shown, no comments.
12:47:20
